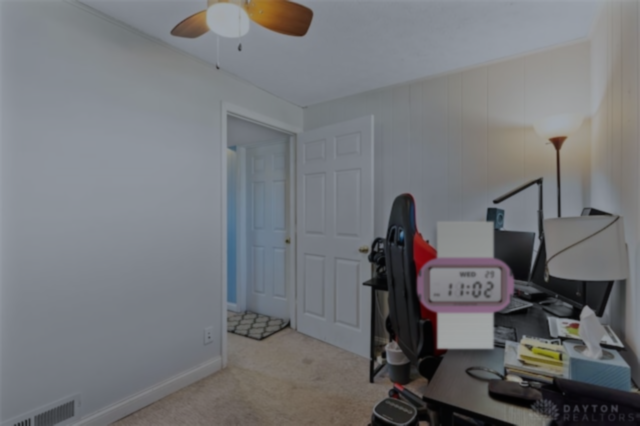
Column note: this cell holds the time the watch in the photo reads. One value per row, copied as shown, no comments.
11:02
